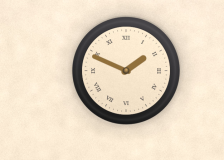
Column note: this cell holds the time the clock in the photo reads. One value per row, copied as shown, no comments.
1:49
